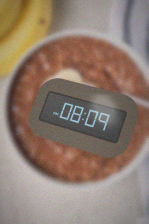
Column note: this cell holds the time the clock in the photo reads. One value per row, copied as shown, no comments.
8:09
